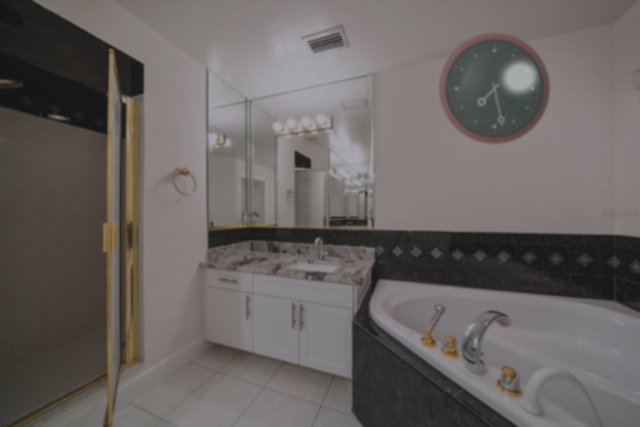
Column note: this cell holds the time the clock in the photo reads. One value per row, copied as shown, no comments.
7:28
